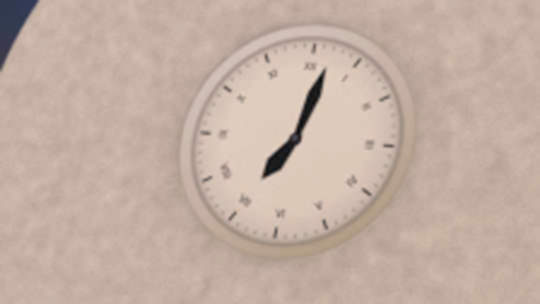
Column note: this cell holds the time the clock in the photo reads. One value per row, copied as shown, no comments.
7:02
